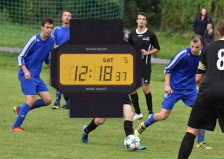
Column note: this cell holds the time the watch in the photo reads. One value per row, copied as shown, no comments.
12:18:37
